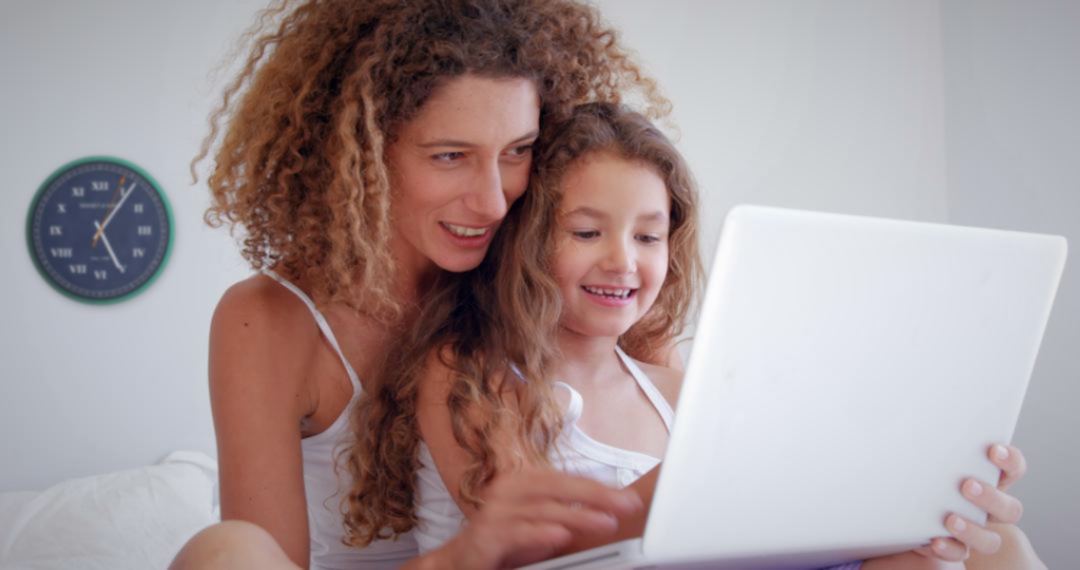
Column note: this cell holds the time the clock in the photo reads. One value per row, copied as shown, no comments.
5:06:04
